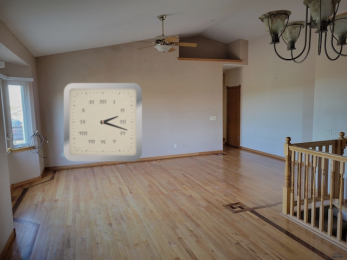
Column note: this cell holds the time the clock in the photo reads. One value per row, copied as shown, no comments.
2:18
